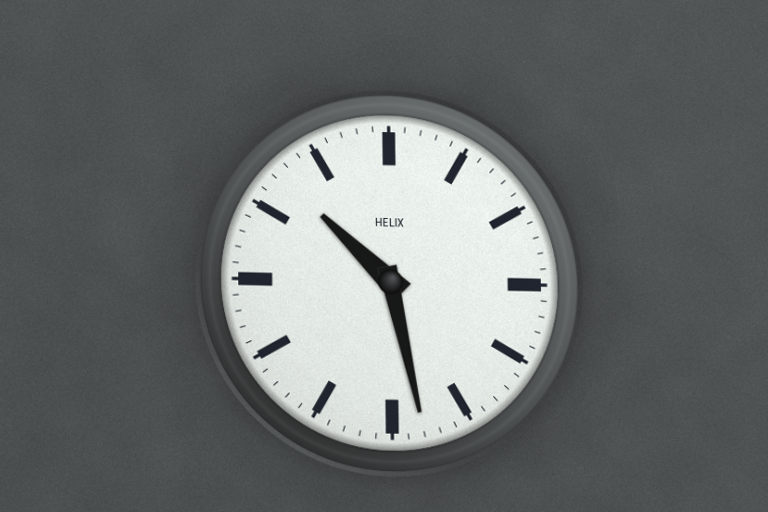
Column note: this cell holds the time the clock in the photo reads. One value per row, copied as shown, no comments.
10:28
